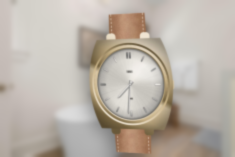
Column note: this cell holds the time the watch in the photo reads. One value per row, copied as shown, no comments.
7:31
